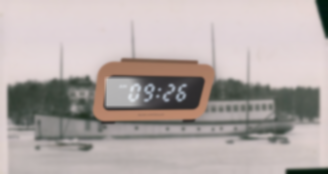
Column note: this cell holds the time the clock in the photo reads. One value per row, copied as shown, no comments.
9:26
